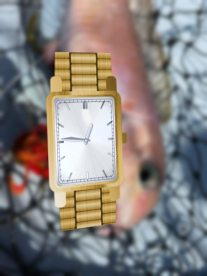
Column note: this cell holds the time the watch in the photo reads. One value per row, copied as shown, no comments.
12:46
